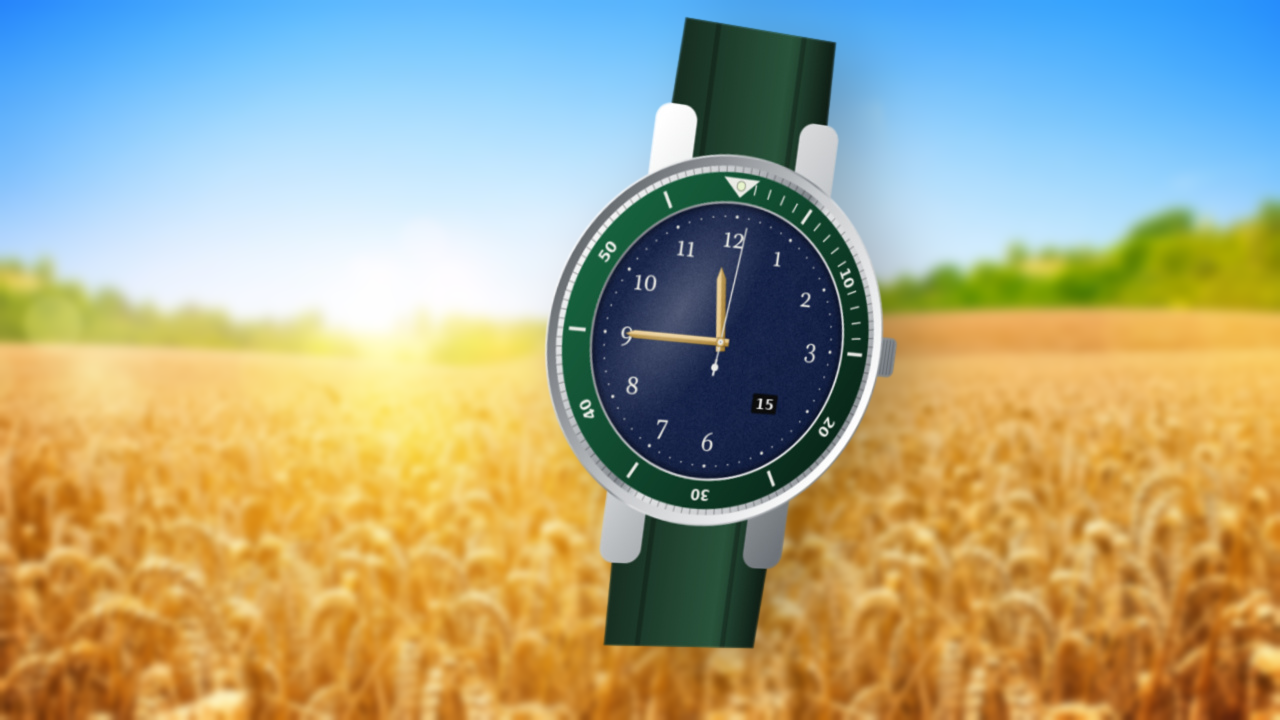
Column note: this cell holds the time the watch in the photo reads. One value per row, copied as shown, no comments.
11:45:01
